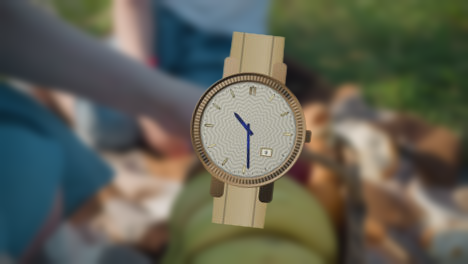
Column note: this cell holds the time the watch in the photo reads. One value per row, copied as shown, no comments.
10:29
